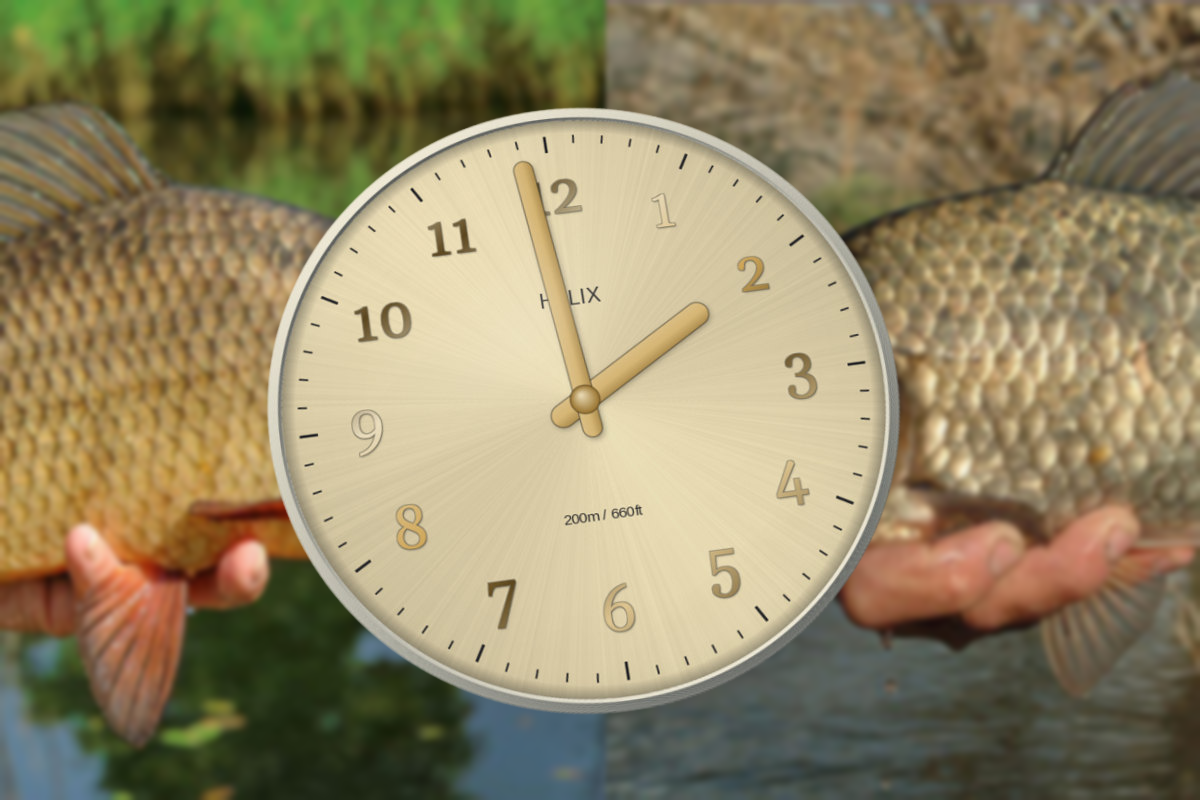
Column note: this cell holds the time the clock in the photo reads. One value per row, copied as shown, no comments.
1:59
